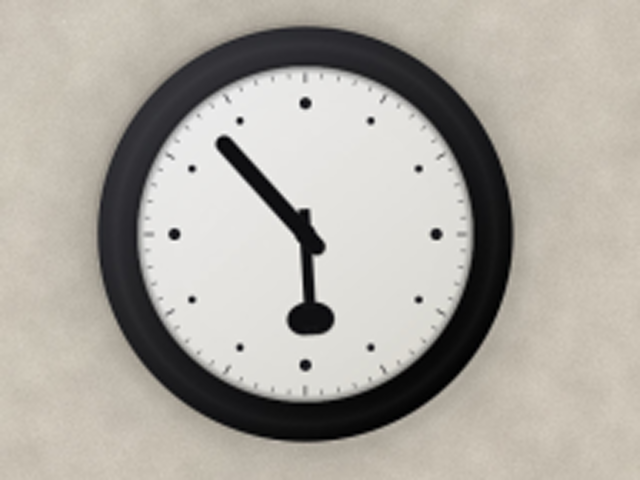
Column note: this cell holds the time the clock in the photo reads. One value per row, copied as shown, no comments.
5:53
